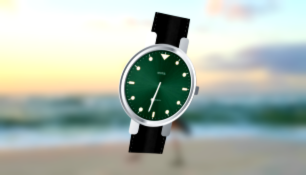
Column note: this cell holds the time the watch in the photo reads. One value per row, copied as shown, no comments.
6:32
